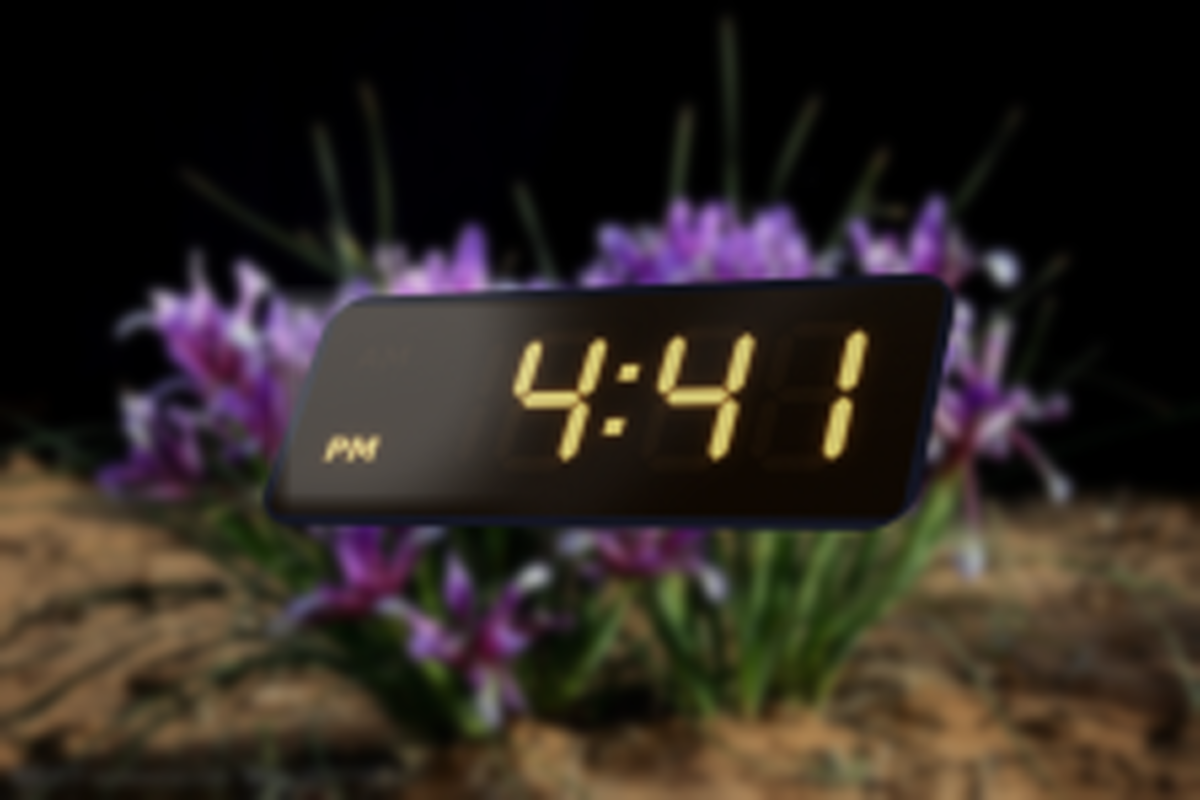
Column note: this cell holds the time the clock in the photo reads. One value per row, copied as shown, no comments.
4:41
